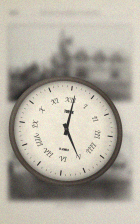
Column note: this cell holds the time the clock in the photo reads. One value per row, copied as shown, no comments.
5:01
